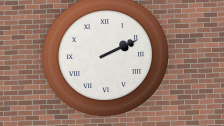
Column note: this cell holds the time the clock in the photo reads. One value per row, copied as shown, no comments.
2:11
